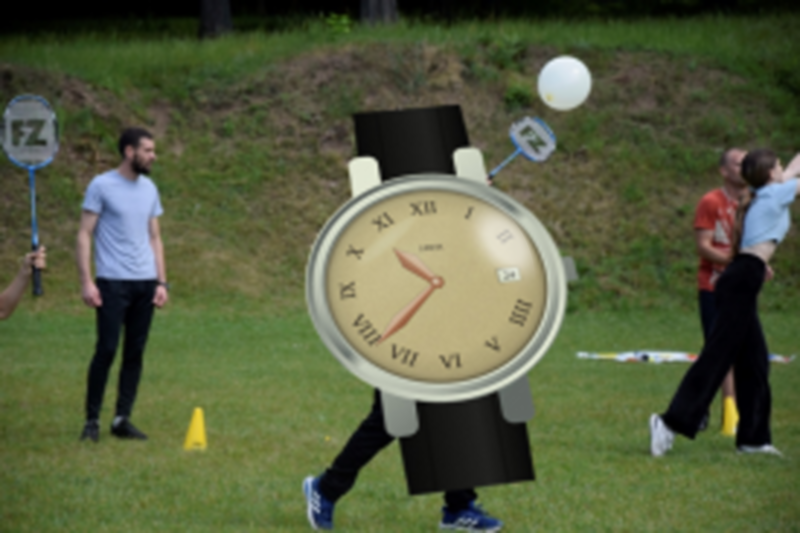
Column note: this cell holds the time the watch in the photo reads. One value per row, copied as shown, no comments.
10:38
